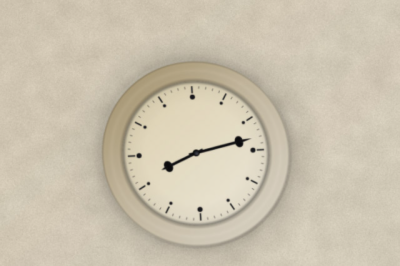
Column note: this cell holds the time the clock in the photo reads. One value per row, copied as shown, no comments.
8:13
